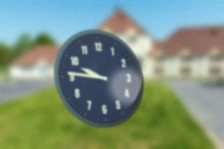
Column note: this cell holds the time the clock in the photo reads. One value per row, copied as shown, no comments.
9:46
